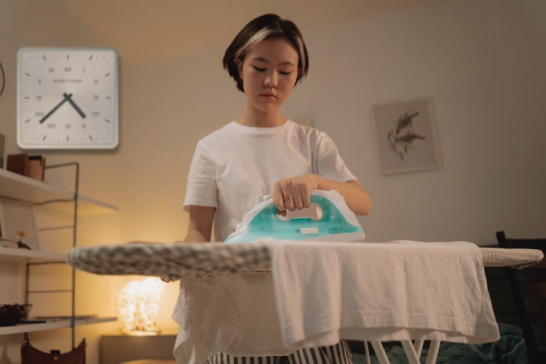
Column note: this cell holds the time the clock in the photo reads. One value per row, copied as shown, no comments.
4:38
